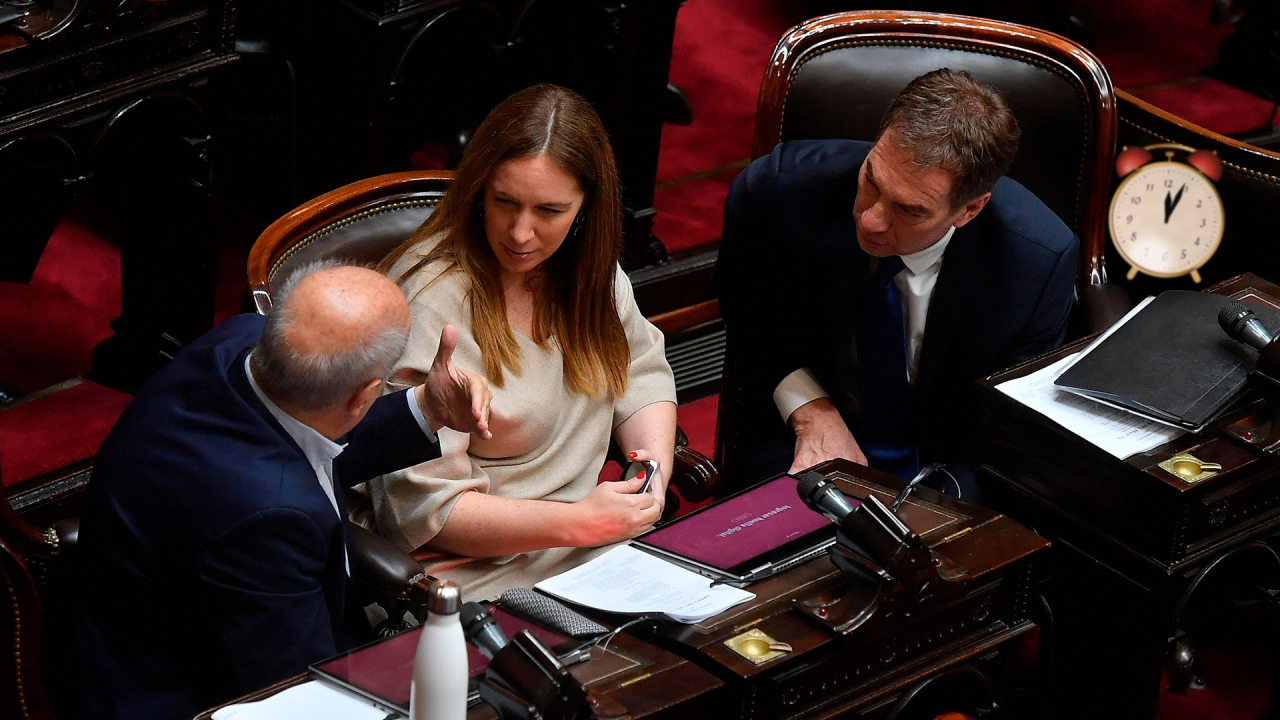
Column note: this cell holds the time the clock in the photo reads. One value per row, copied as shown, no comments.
12:04
